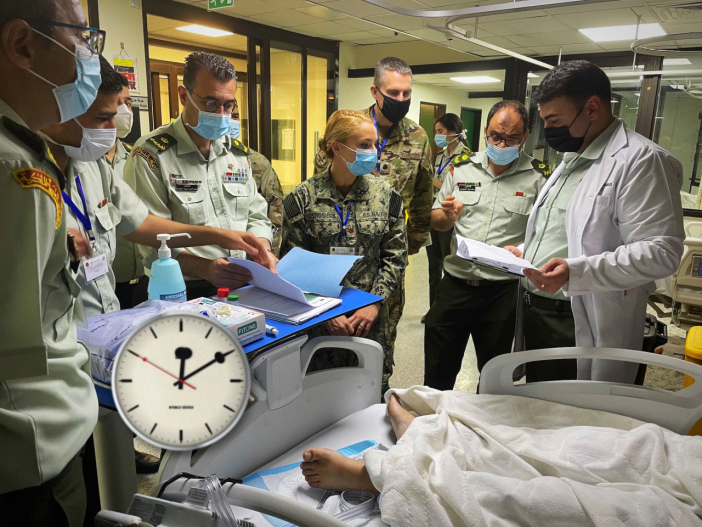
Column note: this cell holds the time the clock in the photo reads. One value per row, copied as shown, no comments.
12:09:50
